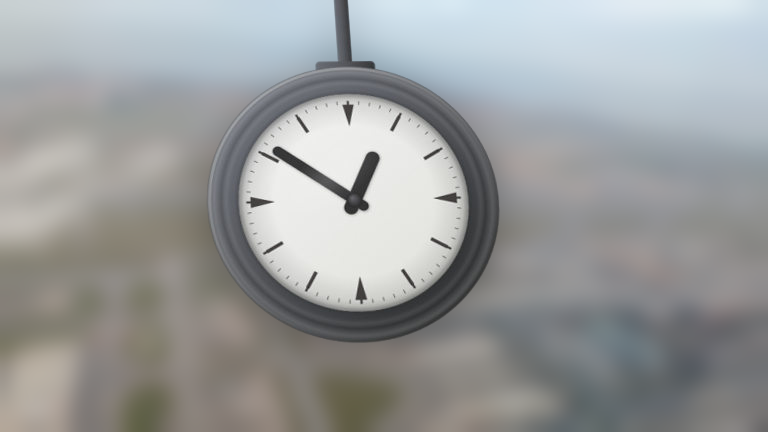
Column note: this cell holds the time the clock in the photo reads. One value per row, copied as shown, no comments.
12:51
